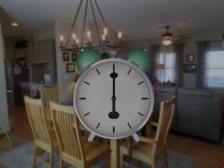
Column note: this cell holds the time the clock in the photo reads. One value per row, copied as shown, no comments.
6:00
